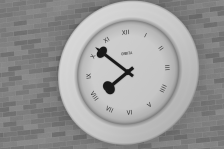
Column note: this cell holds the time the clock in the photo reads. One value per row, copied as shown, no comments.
7:52
